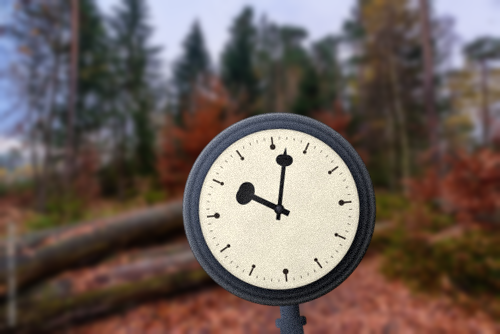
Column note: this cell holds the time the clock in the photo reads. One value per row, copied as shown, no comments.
10:02
